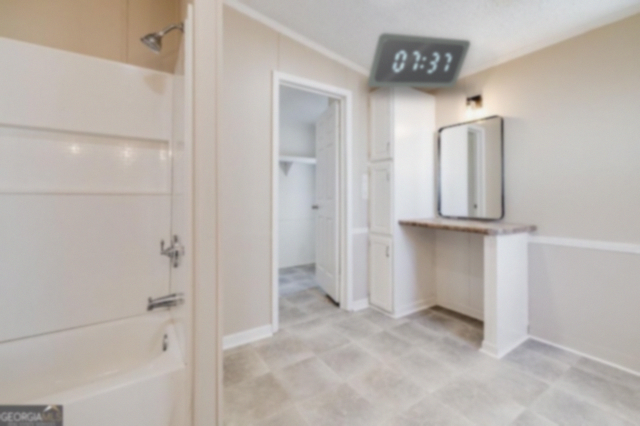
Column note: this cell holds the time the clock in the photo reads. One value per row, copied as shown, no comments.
7:37
